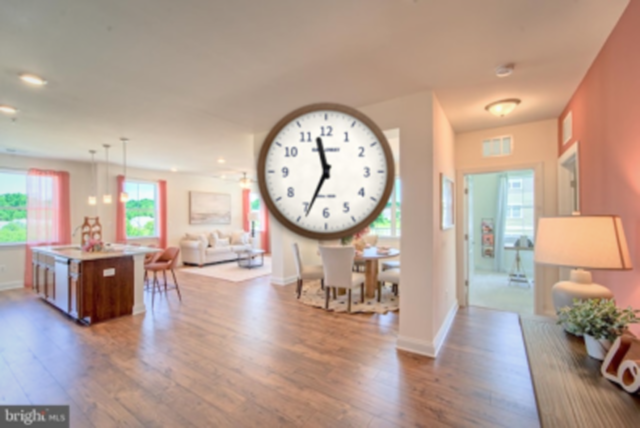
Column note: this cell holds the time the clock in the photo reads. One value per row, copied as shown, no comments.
11:34
